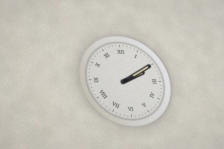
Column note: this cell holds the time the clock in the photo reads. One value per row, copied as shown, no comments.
2:10
